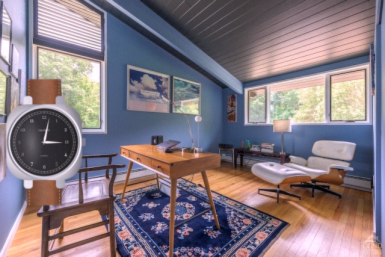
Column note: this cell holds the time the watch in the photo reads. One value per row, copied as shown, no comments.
3:02
